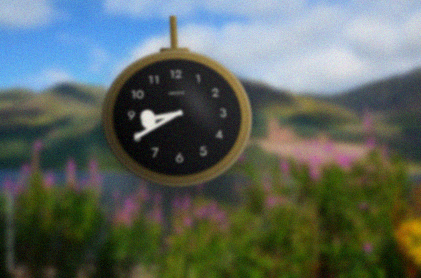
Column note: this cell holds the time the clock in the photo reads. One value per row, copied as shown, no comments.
8:40
